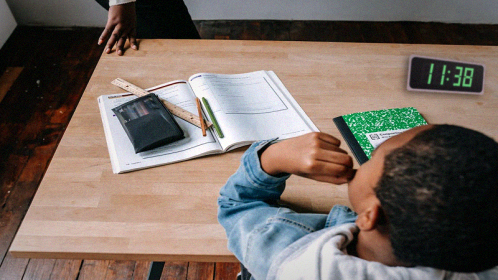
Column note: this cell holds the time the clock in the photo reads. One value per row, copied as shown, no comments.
11:38
